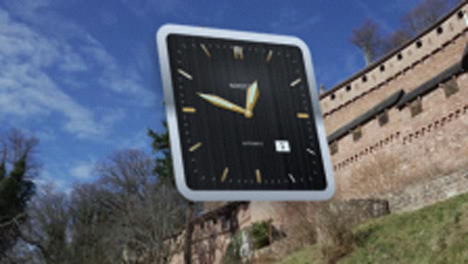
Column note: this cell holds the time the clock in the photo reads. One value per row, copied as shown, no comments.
12:48
